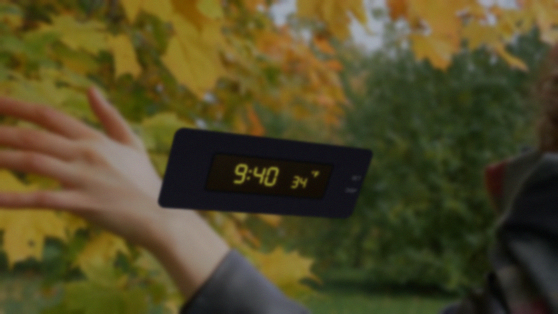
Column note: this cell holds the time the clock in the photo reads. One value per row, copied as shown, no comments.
9:40
